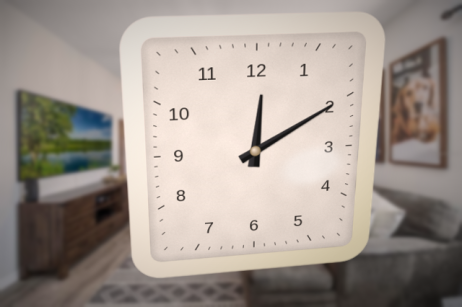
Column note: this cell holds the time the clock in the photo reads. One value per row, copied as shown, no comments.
12:10
